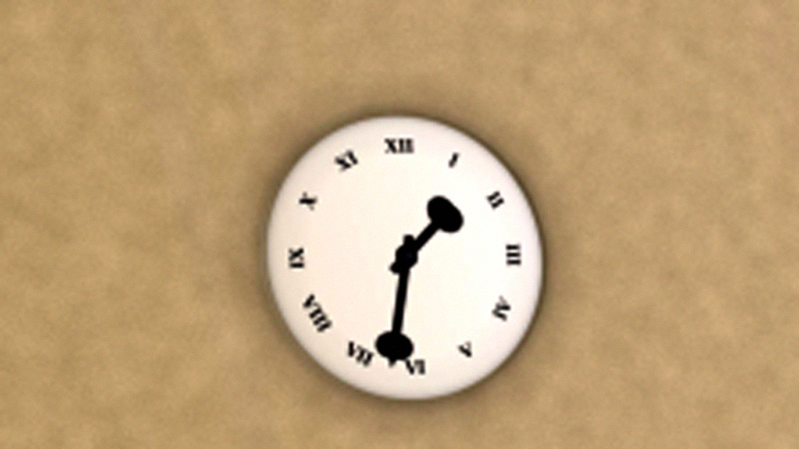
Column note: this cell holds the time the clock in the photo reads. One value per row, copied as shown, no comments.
1:32
